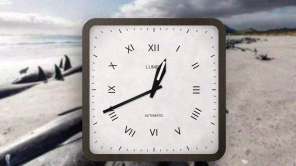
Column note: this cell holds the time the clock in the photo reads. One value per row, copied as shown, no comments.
12:41
